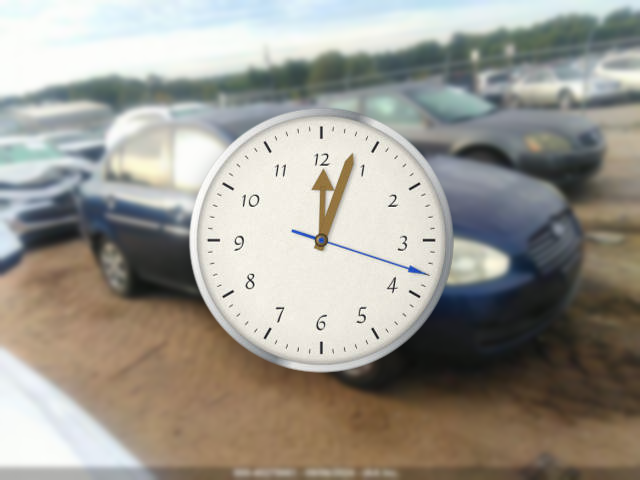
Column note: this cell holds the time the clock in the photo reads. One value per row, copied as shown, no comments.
12:03:18
